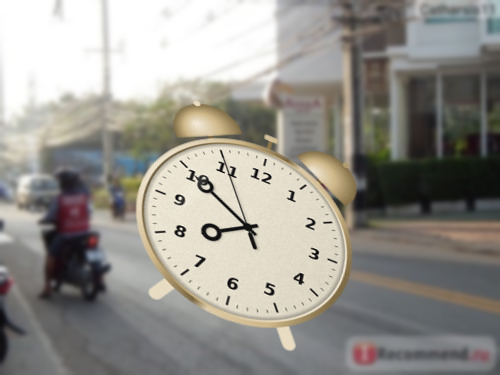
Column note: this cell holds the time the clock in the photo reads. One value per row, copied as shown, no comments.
7:49:55
